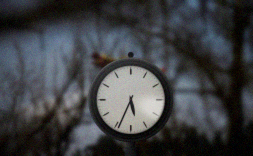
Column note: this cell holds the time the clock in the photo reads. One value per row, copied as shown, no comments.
5:34
